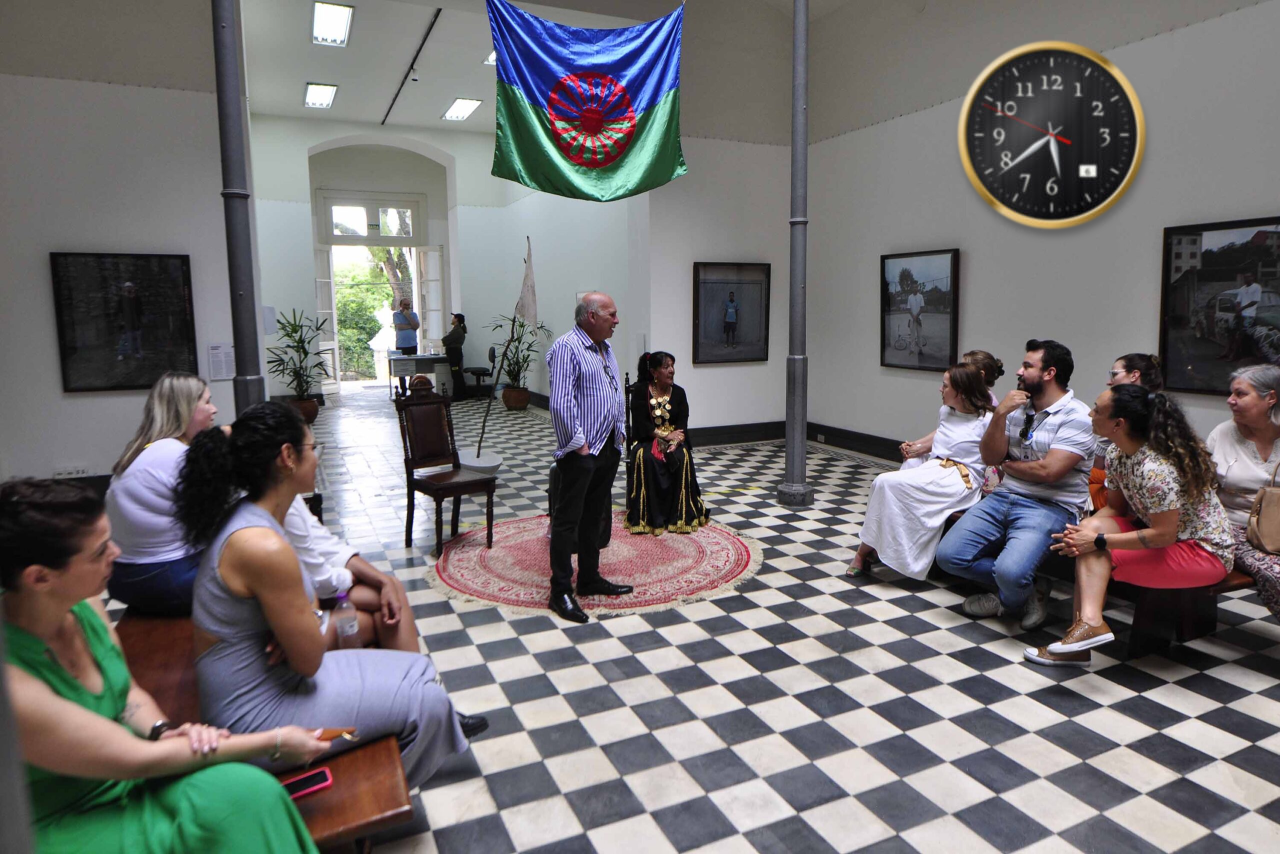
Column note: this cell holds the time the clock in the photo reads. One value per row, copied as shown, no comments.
5:38:49
